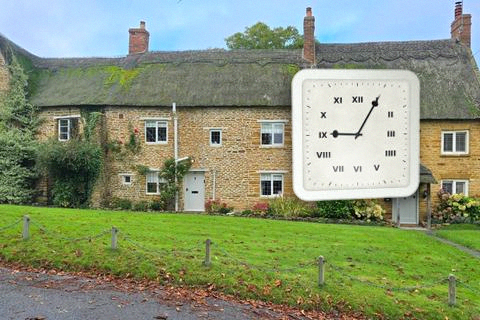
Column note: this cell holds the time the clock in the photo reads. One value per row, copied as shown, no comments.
9:05
